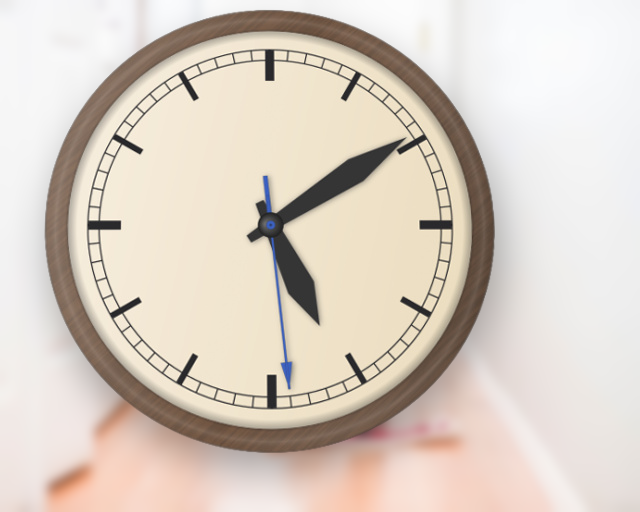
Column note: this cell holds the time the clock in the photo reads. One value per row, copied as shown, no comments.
5:09:29
